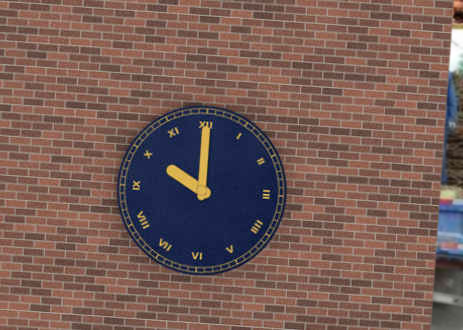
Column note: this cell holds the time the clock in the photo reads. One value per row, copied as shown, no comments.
10:00
